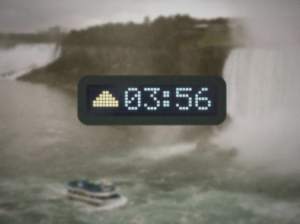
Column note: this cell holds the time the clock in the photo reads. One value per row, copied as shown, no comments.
3:56
